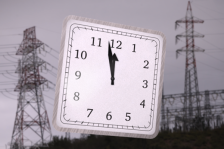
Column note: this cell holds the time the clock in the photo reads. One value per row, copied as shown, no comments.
11:58
